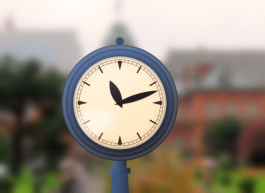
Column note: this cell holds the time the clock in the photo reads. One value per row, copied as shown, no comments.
11:12
